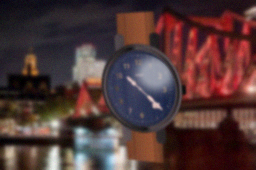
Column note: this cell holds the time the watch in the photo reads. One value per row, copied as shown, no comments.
10:22
